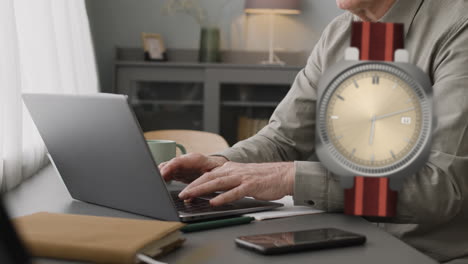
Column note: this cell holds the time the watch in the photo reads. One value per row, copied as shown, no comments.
6:12
